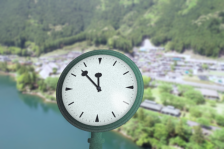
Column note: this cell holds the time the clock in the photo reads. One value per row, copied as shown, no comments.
11:53
